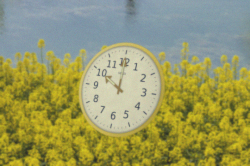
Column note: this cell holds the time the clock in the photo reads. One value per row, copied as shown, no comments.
10:00
